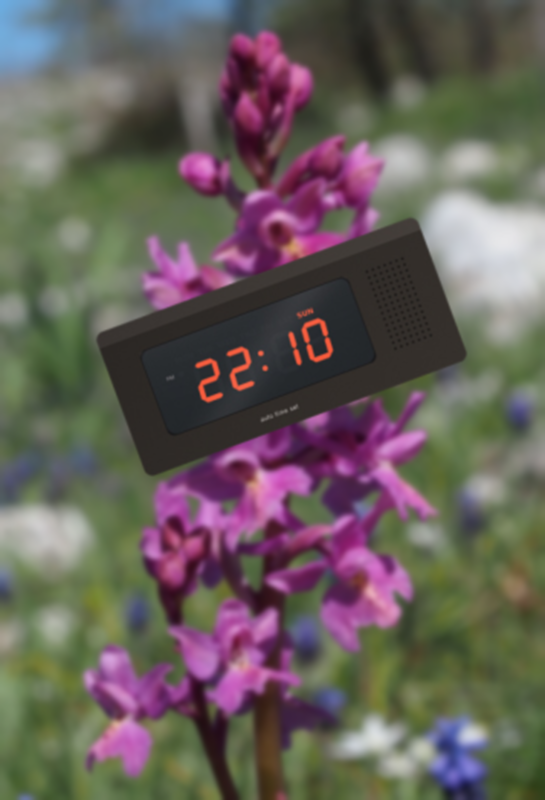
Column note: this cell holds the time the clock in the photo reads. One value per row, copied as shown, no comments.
22:10
